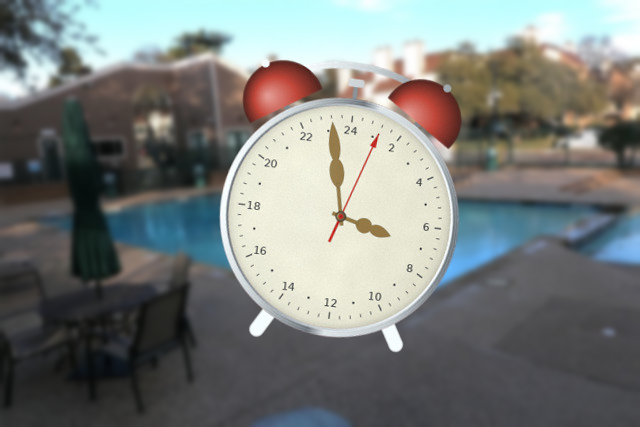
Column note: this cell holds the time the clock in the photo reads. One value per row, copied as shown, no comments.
6:58:03
